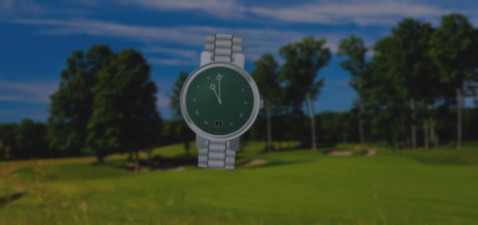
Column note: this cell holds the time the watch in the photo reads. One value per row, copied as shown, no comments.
10:59
